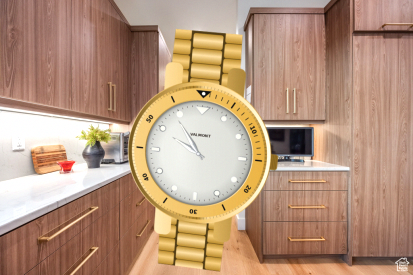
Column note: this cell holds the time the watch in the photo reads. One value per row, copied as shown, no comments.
9:54
